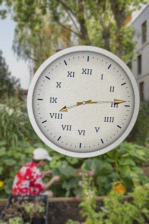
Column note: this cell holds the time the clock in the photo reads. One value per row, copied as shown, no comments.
8:14
